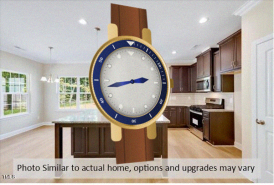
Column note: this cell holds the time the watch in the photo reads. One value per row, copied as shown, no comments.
2:43
